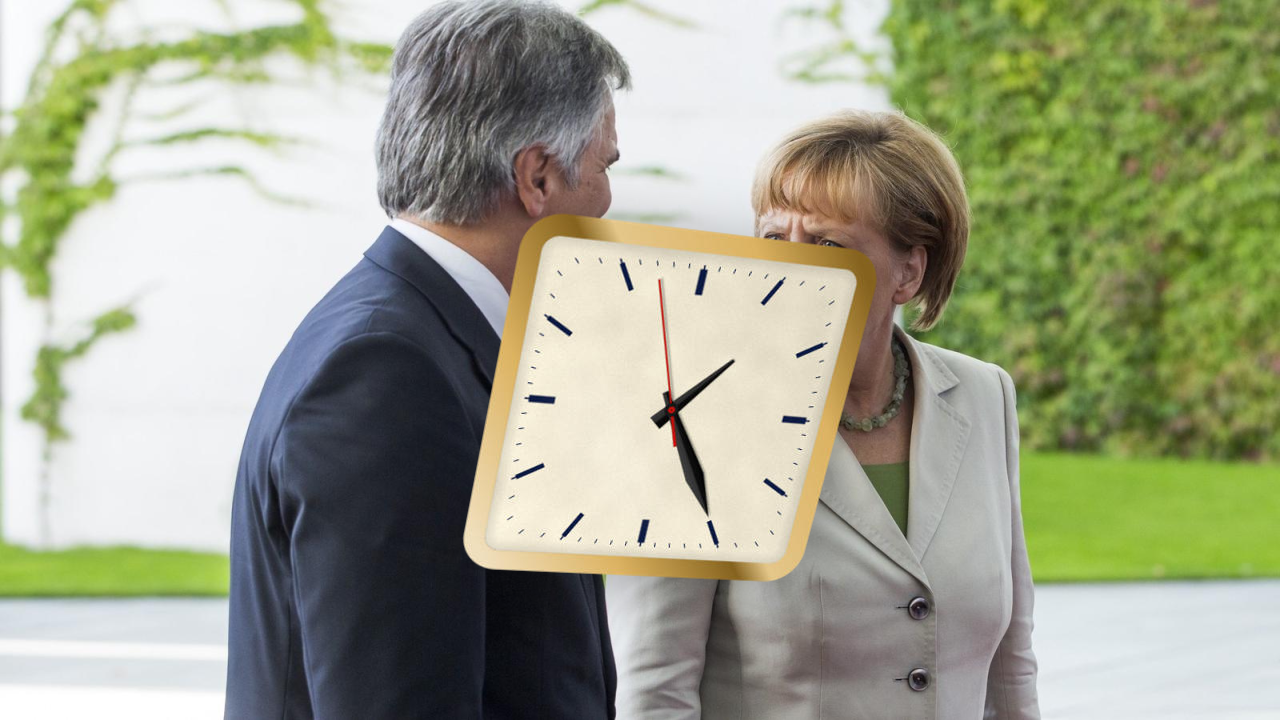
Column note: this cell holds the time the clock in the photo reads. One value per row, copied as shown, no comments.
1:24:57
